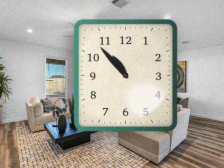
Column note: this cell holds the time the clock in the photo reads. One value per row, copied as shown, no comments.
10:53
